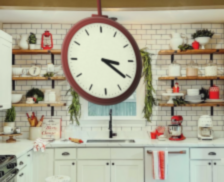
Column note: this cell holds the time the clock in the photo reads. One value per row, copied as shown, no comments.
3:21
